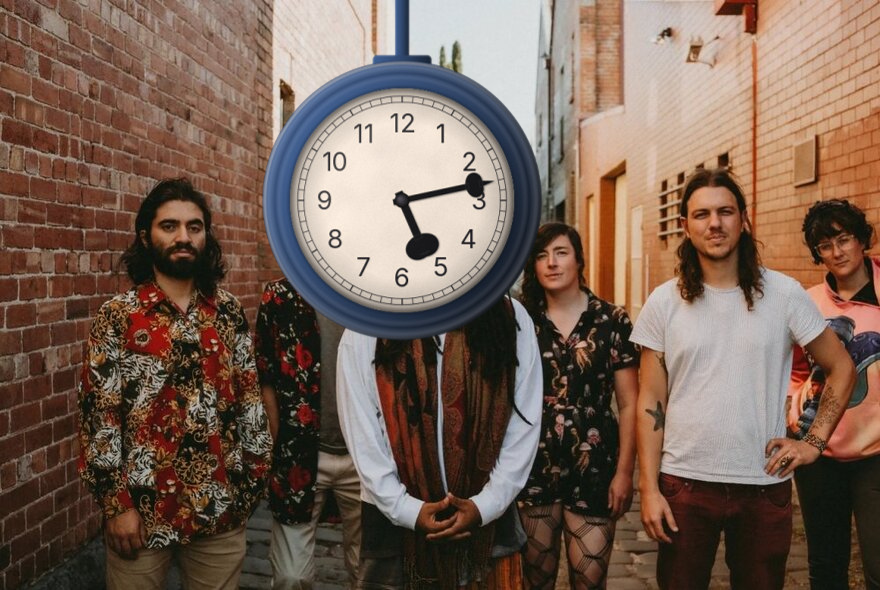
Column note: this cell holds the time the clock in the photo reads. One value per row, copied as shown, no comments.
5:13
